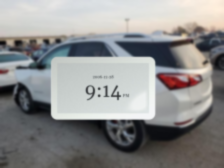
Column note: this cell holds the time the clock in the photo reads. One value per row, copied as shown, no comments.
9:14
